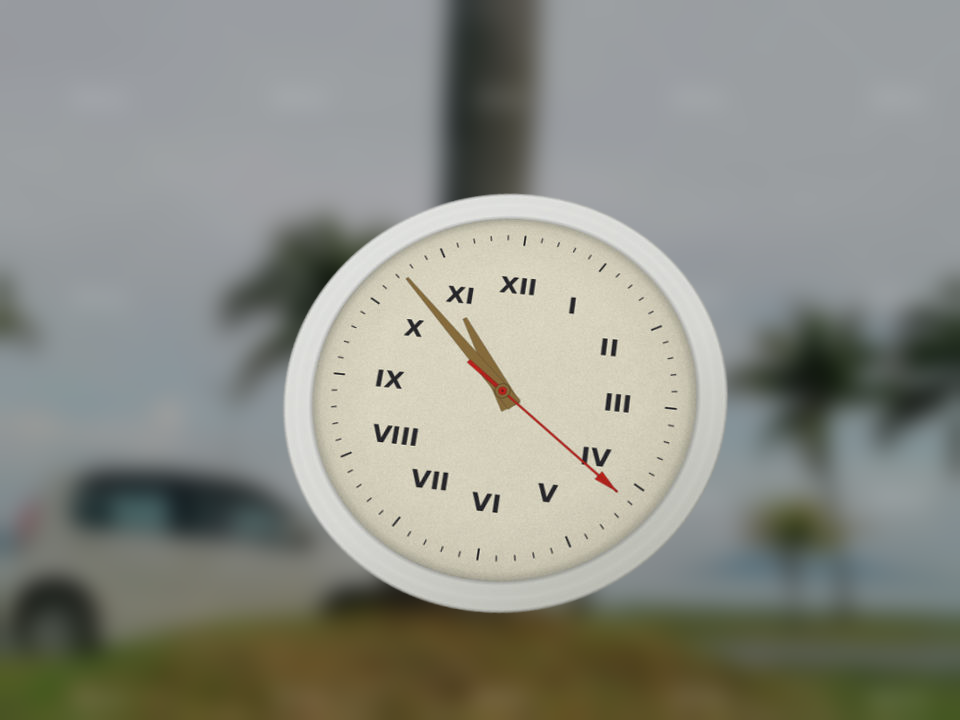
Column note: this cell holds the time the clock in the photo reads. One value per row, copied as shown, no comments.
10:52:21
